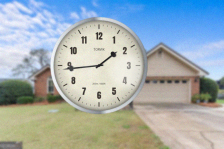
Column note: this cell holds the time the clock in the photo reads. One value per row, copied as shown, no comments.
1:44
